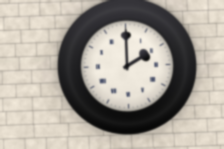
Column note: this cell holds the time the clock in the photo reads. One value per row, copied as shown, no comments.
2:00
